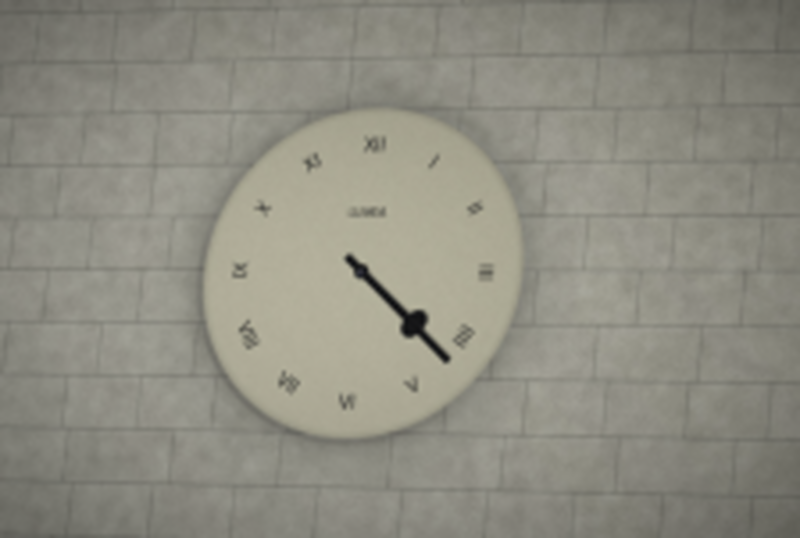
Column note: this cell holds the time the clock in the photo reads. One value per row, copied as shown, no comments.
4:22
